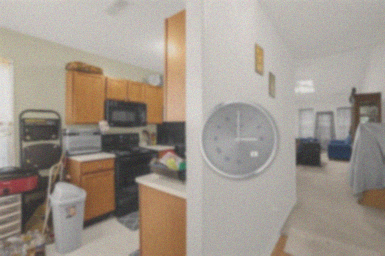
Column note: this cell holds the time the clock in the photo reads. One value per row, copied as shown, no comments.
3:00
